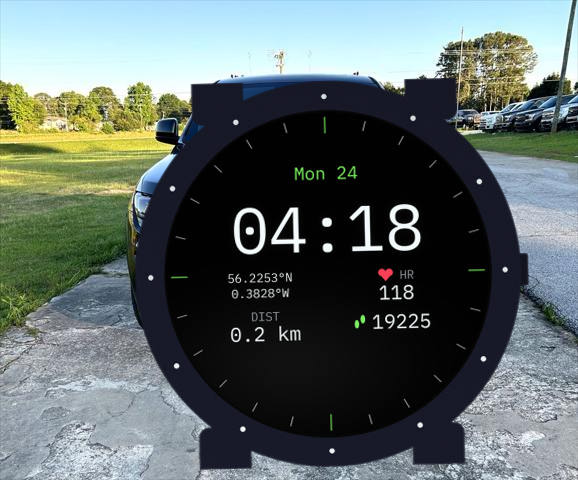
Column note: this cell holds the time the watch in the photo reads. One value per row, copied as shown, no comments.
4:18
